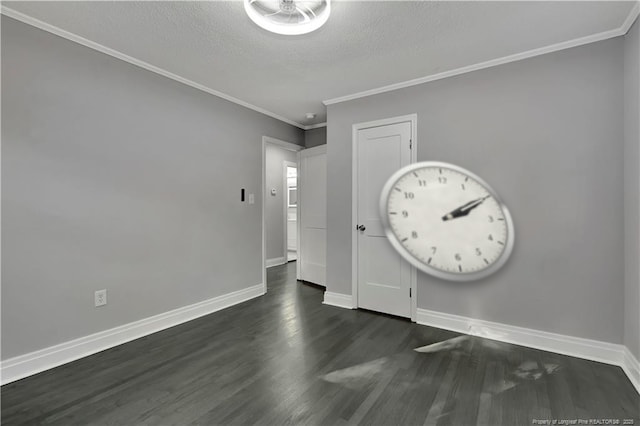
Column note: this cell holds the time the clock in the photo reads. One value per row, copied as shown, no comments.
2:10
